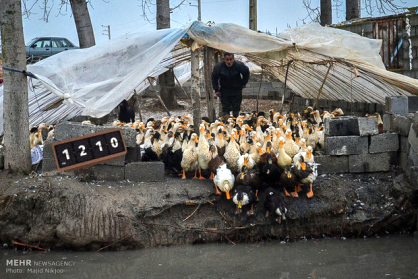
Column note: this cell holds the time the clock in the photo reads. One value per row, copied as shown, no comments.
12:10
